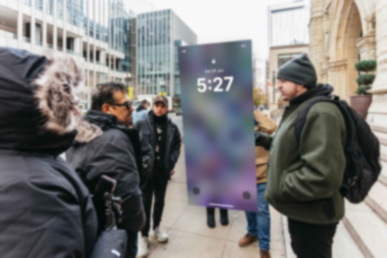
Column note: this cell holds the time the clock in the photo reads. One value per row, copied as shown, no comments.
5:27
